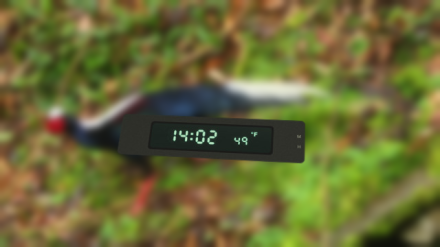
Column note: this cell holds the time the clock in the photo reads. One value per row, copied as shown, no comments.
14:02
